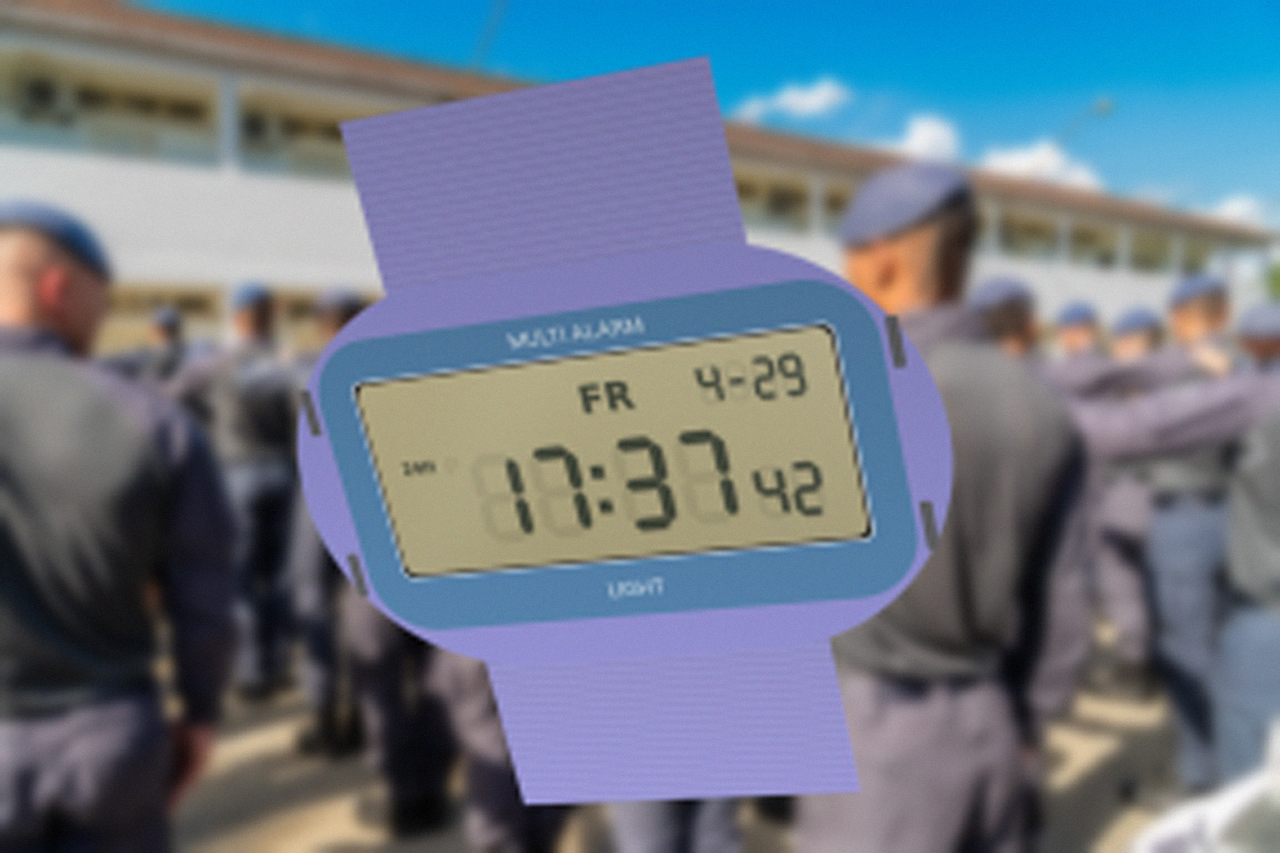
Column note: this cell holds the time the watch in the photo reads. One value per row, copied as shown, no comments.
17:37:42
